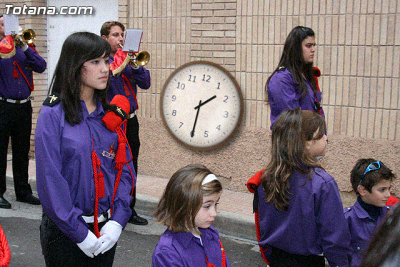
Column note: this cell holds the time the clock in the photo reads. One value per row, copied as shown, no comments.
1:30
